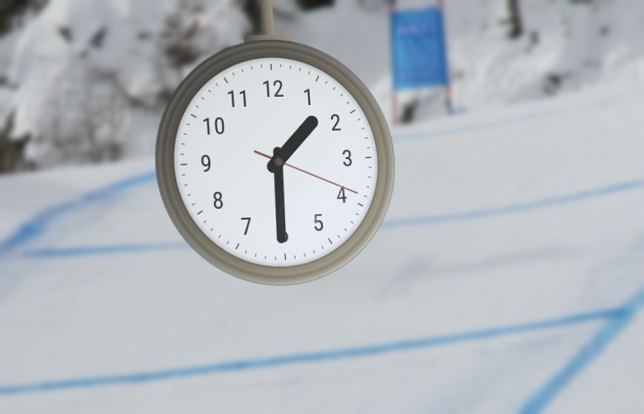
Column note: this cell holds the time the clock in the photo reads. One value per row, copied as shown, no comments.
1:30:19
